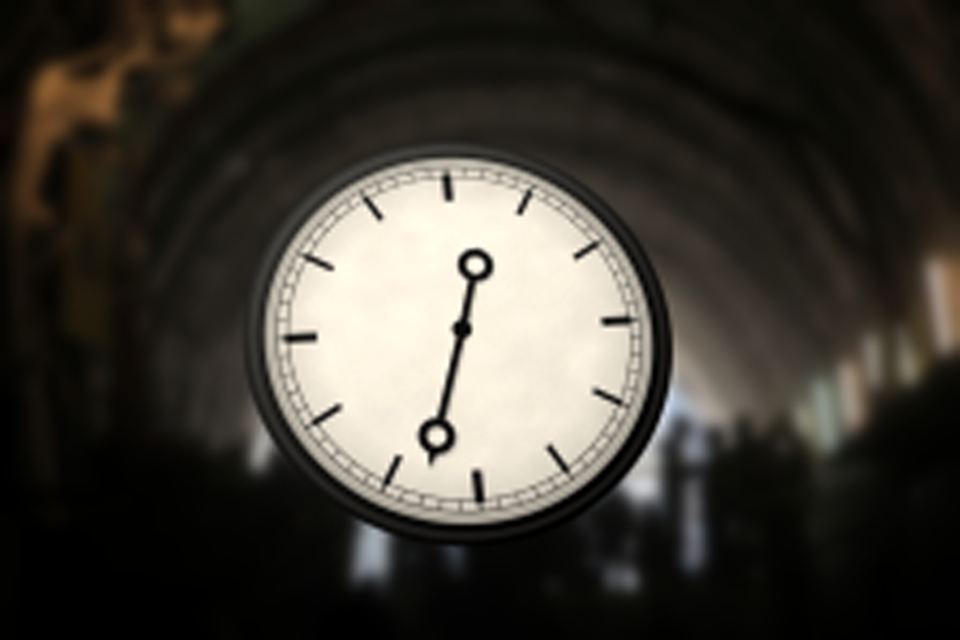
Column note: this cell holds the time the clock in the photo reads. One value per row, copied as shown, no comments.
12:33
